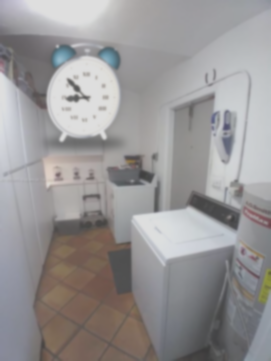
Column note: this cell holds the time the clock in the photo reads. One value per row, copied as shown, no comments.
8:52
